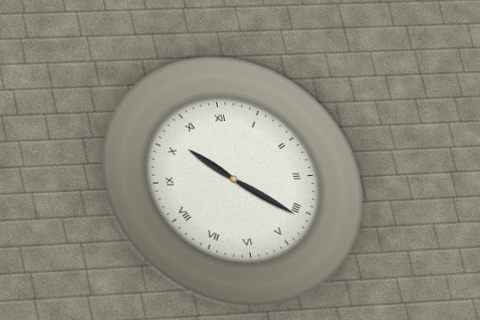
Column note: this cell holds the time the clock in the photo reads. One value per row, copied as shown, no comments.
10:21
